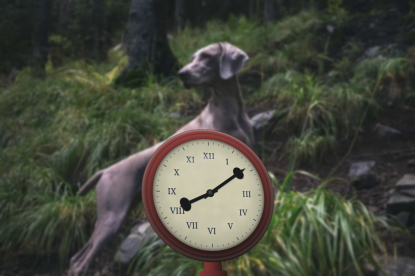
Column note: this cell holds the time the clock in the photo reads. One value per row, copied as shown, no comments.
8:09
